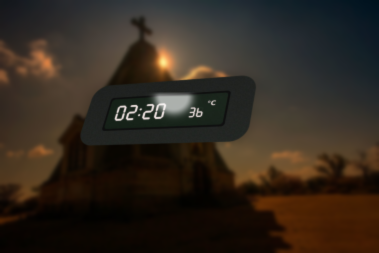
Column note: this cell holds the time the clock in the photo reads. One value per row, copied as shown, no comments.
2:20
